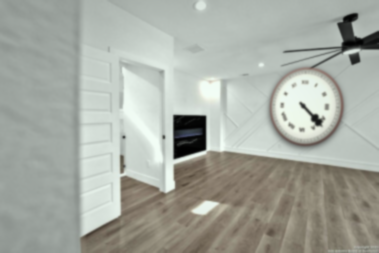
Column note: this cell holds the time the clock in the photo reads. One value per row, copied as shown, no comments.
4:22
